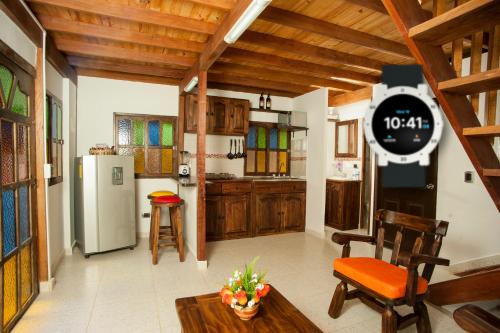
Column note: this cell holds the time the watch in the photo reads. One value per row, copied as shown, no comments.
10:41
